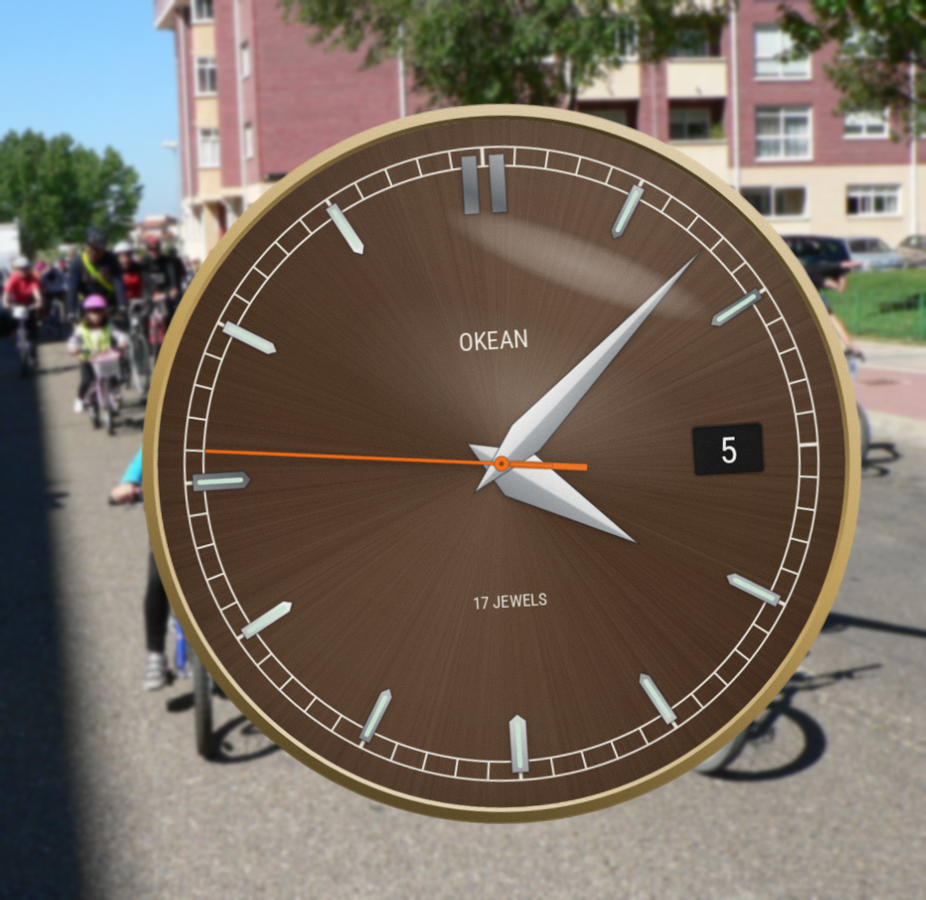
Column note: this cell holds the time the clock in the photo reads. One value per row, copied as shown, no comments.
4:07:46
